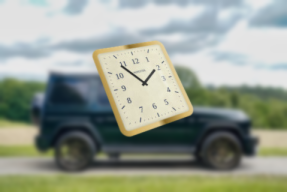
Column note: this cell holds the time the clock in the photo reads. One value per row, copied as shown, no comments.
1:54
